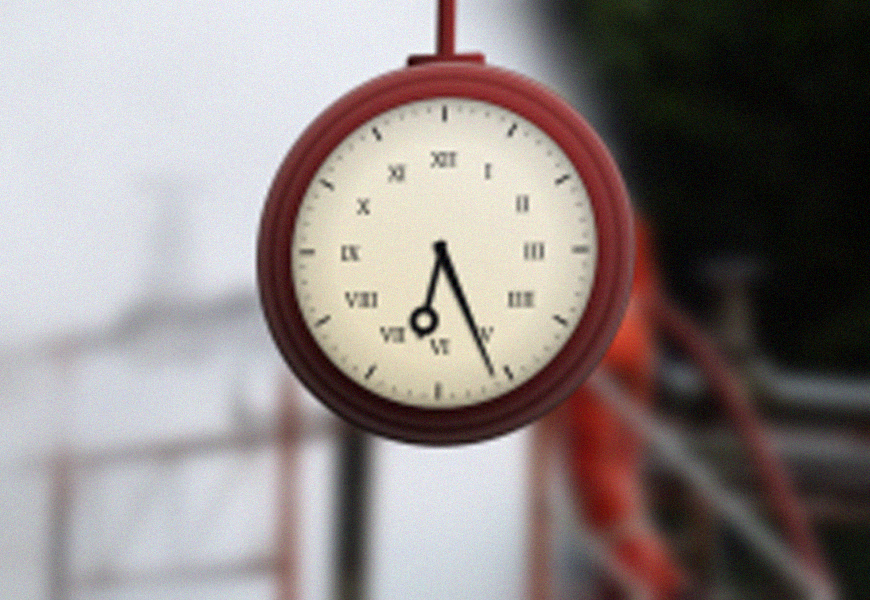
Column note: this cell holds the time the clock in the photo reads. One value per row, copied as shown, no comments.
6:26
